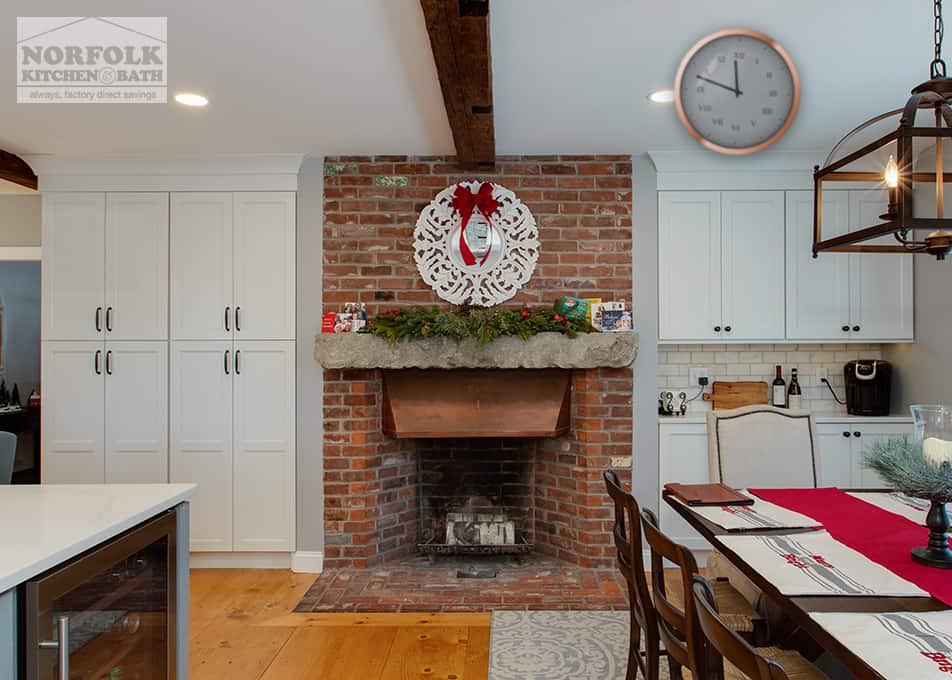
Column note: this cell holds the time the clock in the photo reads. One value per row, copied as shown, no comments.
11:48
